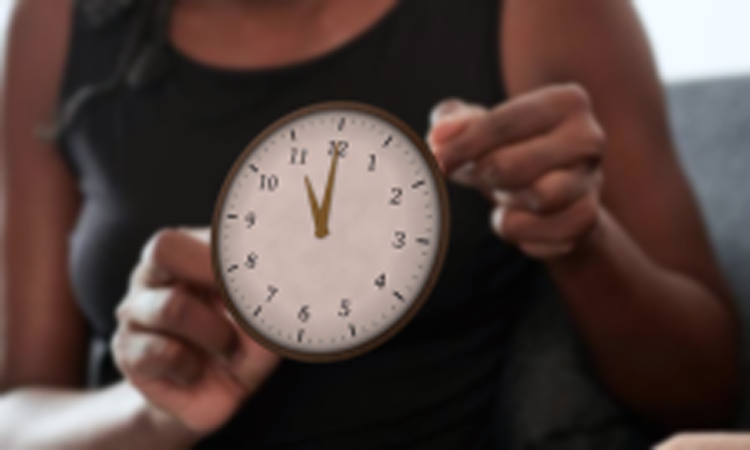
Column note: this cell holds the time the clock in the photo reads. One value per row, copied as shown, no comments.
11:00
